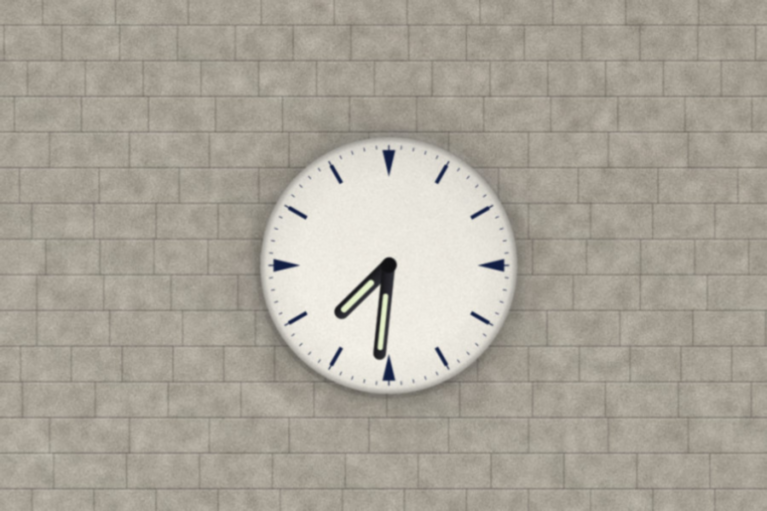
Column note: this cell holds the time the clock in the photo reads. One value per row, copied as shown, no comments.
7:31
